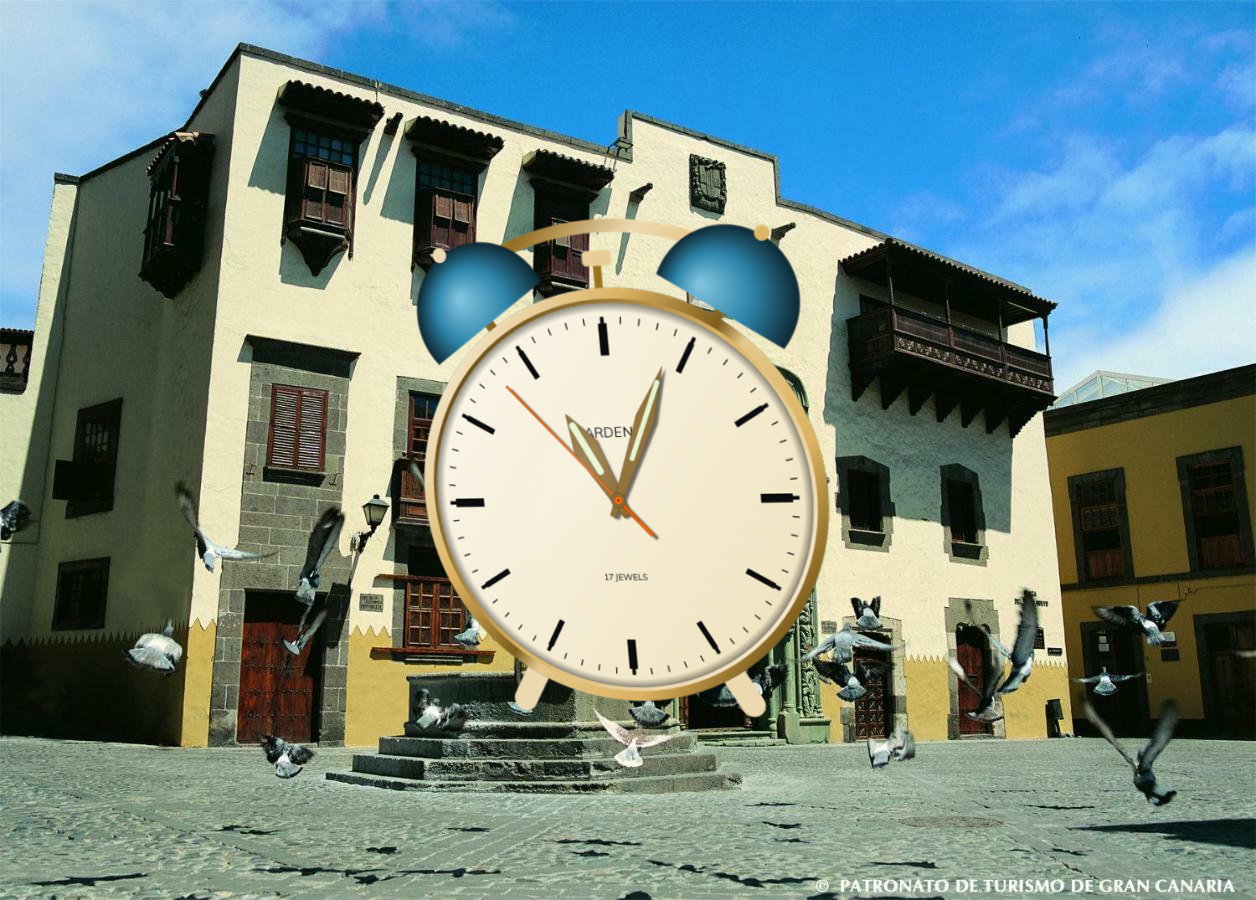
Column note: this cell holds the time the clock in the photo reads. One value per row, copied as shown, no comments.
11:03:53
